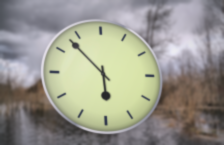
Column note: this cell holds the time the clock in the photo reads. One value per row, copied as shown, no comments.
5:53
